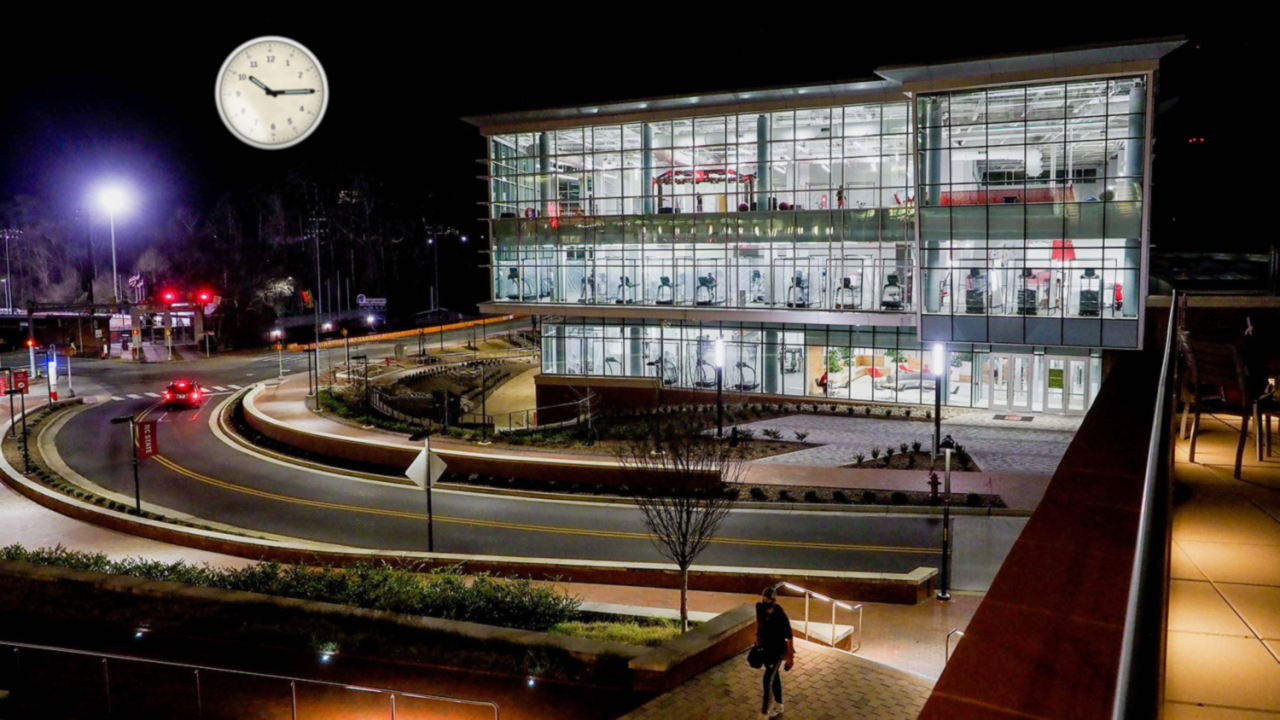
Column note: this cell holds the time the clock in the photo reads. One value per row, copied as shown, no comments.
10:15
